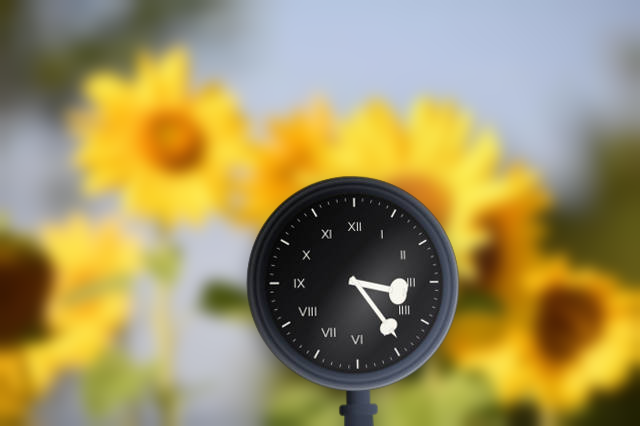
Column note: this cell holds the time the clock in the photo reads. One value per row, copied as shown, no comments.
3:24
